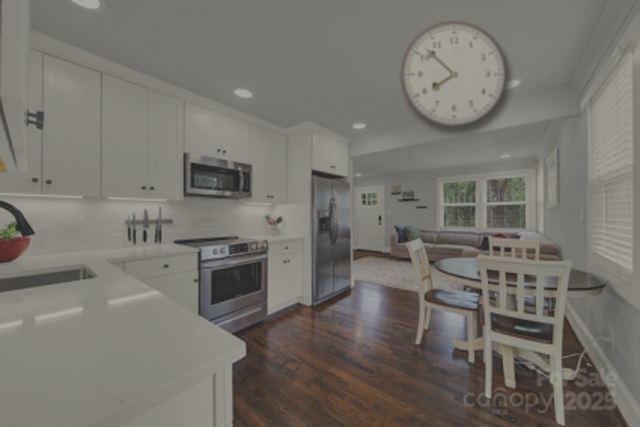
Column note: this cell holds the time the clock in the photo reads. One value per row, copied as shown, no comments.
7:52
